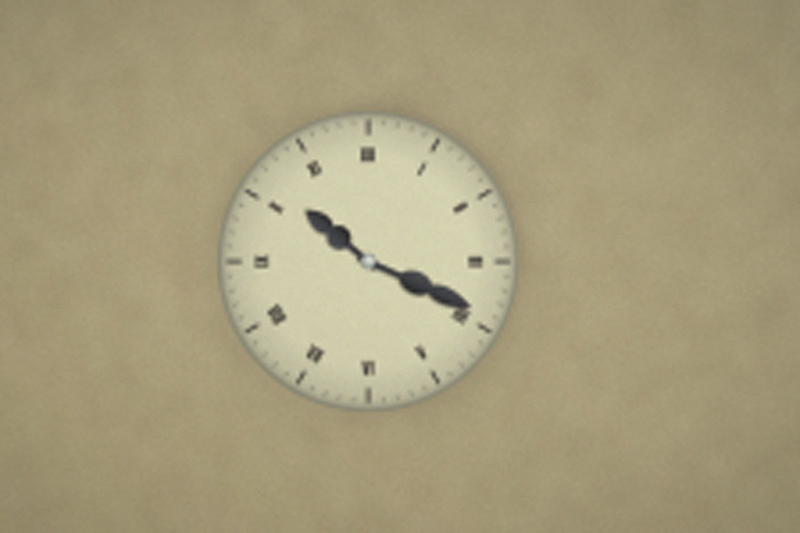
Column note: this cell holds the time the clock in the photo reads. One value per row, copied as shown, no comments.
10:19
